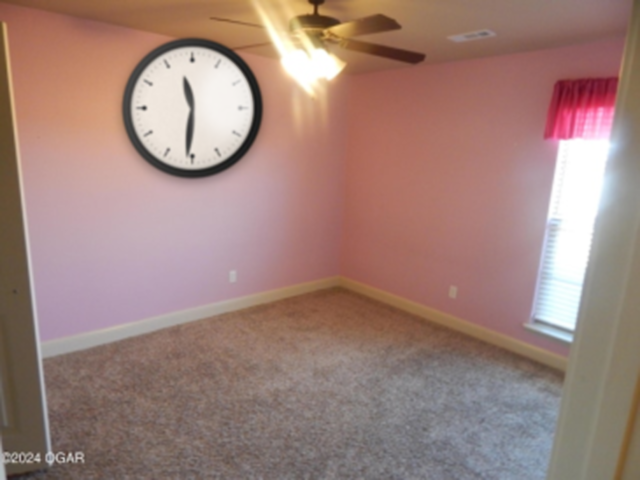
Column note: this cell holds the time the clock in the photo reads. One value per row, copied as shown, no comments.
11:31
